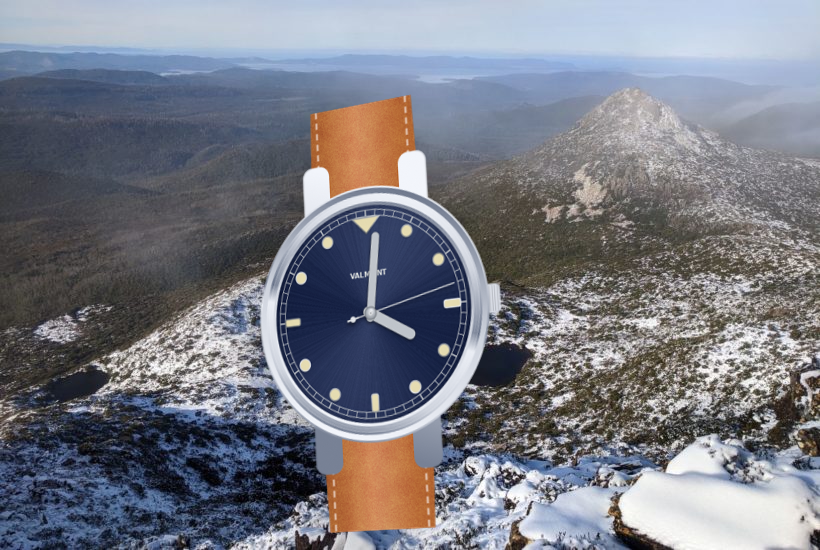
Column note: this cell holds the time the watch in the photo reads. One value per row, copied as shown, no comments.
4:01:13
